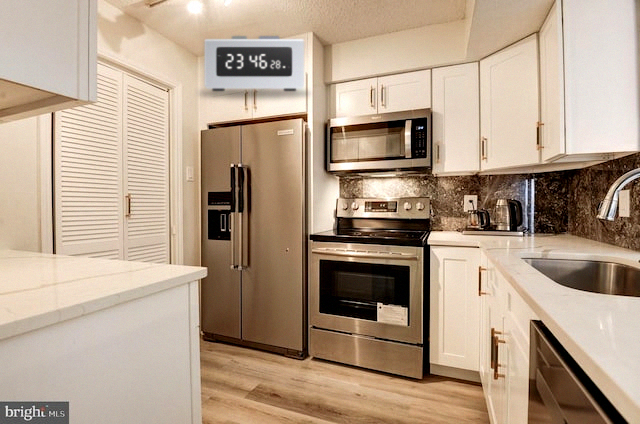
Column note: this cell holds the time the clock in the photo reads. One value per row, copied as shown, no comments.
23:46
